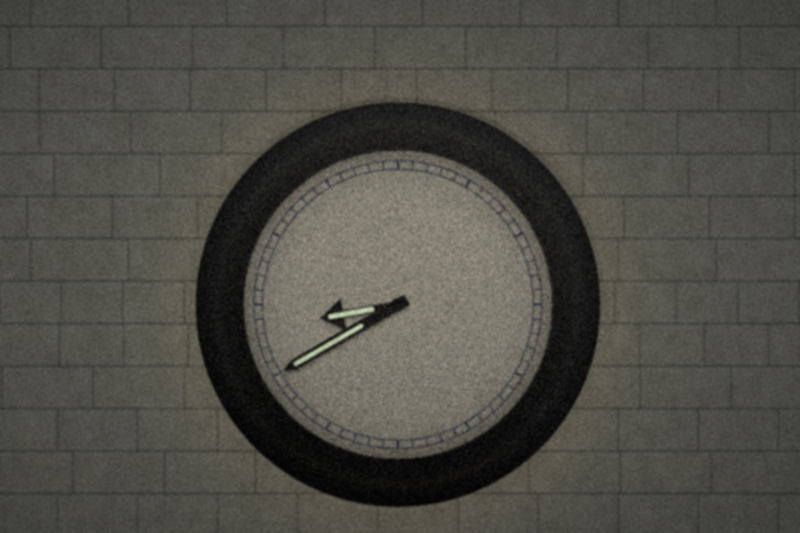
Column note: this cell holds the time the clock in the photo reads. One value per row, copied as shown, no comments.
8:40
